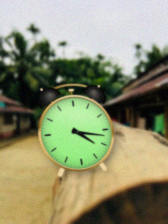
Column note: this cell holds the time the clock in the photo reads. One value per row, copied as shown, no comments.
4:17
